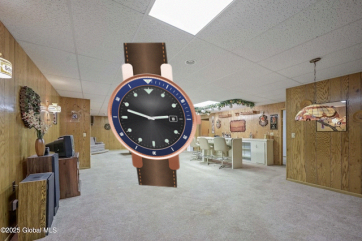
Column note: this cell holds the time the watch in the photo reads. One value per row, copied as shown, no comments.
2:48
